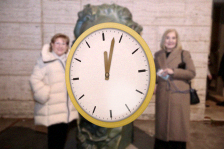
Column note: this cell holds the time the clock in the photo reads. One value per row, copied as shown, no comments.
12:03
